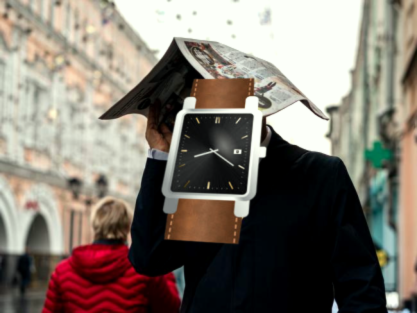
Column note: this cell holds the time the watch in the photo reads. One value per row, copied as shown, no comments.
8:21
